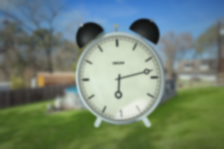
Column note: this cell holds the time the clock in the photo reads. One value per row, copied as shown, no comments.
6:13
